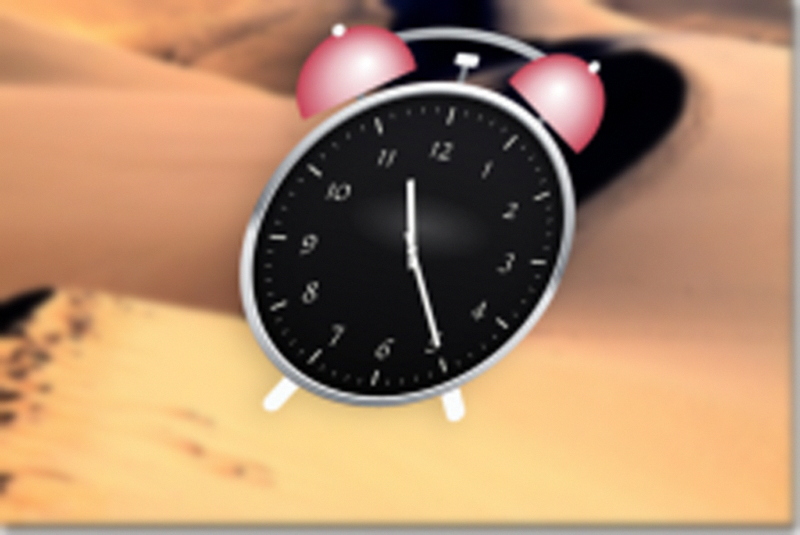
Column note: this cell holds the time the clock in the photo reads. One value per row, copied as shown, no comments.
11:25
